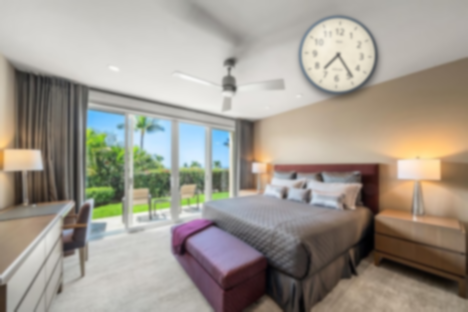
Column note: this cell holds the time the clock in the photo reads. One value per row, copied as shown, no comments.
7:24
